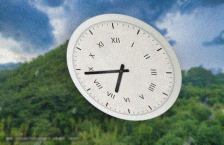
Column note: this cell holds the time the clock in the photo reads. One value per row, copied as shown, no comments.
6:44
